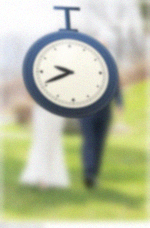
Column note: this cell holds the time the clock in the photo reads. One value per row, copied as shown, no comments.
9:41
